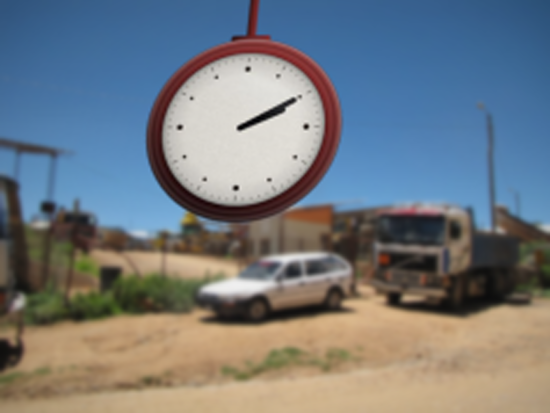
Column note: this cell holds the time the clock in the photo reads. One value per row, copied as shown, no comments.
2:10
